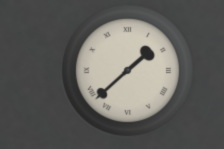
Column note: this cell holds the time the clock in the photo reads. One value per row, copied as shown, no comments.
1:38
